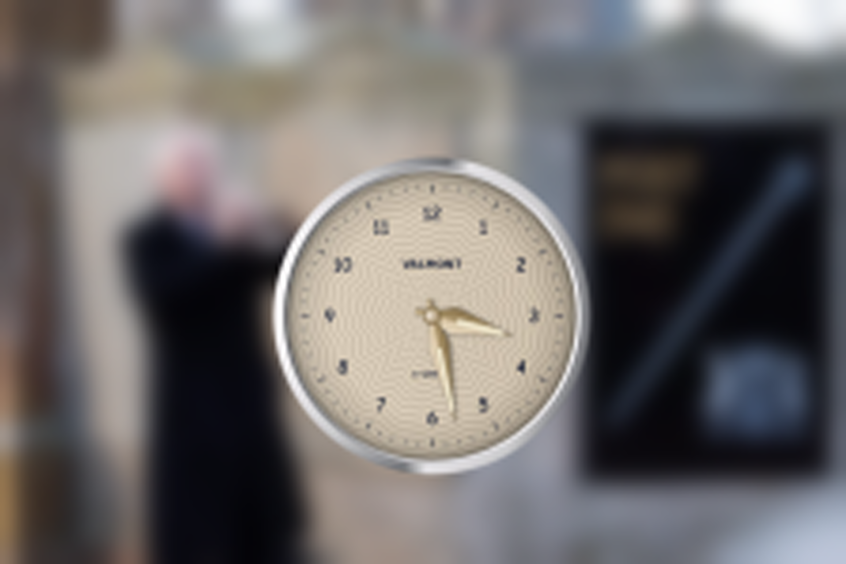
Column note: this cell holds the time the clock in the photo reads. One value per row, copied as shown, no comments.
3:28
